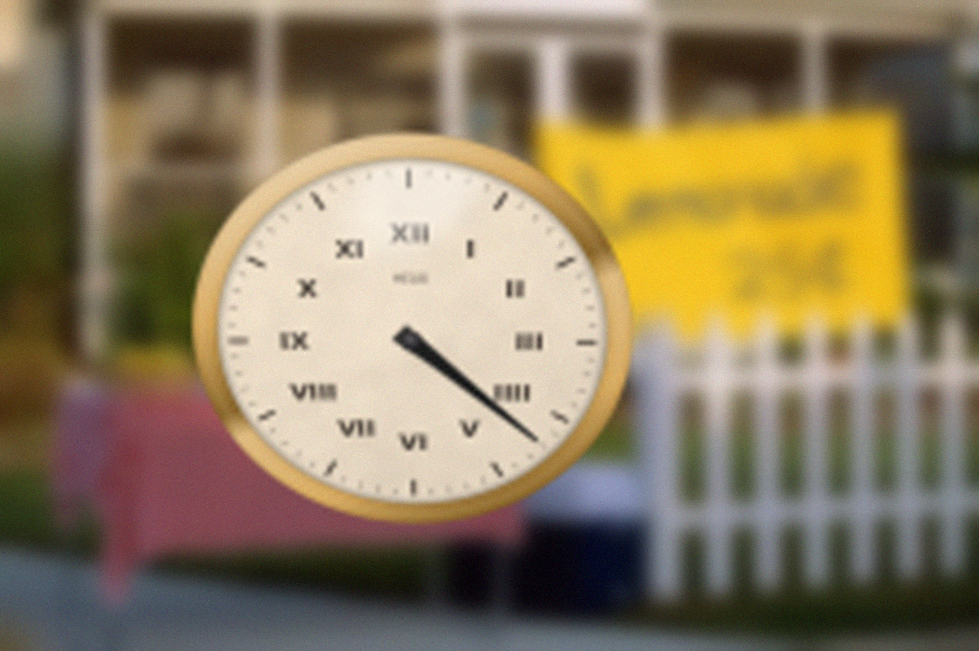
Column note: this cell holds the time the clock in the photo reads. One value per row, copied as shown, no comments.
4:22
